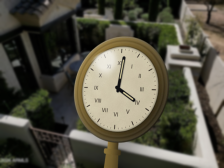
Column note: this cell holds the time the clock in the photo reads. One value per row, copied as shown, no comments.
4:01
